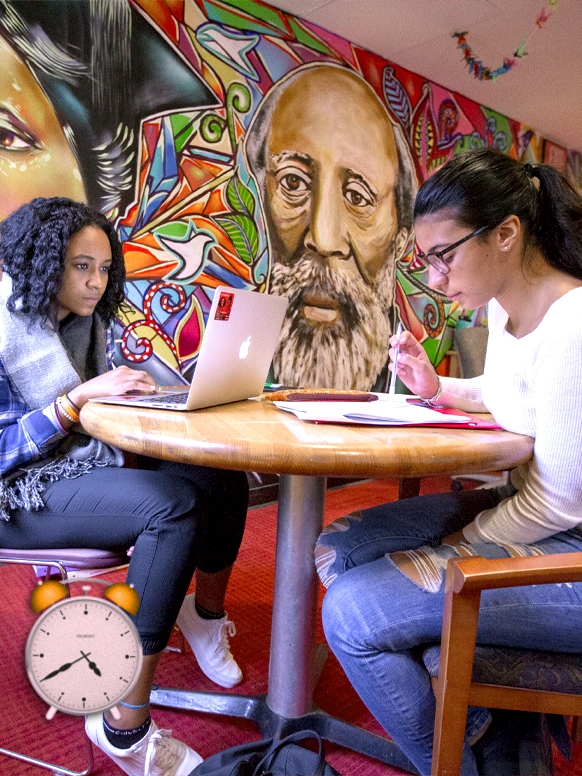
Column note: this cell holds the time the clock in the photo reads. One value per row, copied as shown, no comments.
4:40
